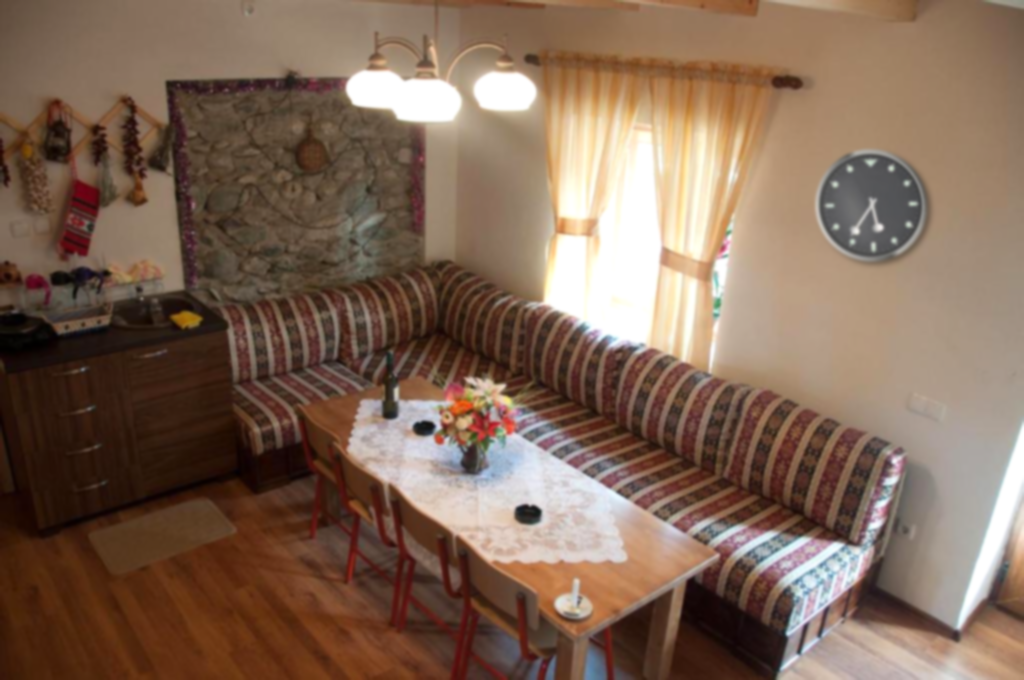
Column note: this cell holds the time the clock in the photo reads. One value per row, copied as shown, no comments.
5:36
